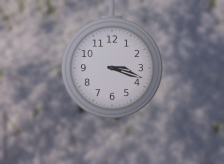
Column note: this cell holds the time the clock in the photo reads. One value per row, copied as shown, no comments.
3:18
